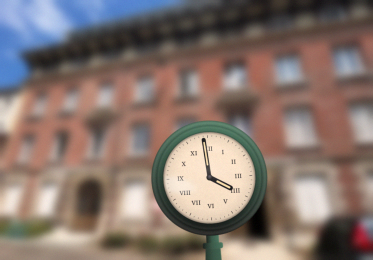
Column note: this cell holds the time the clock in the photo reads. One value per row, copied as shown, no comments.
3:59
